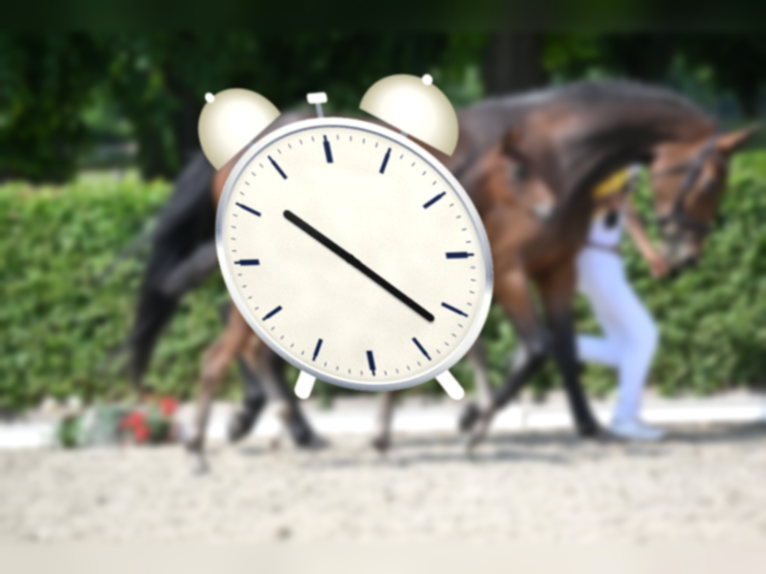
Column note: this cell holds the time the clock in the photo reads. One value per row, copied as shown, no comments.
10:22
